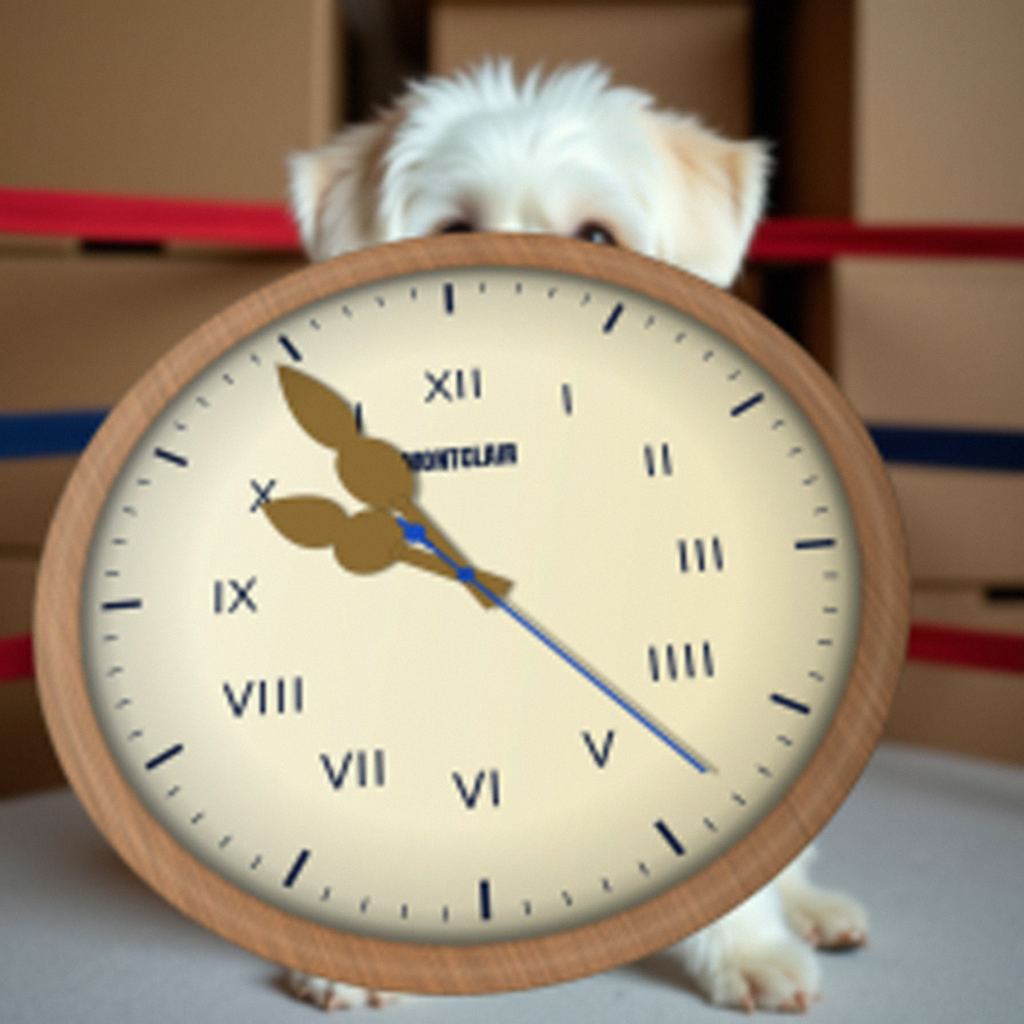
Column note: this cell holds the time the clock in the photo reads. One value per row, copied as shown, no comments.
9:54:23
